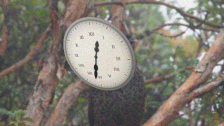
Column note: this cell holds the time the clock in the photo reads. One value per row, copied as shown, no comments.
12:32
